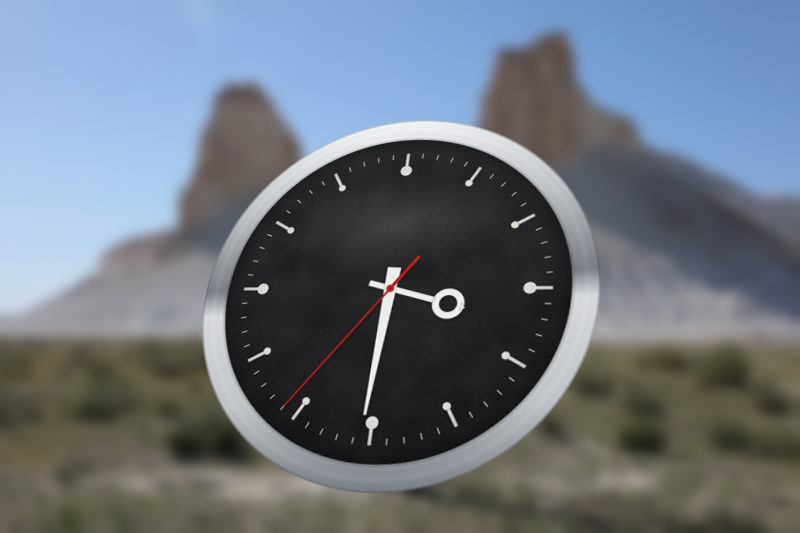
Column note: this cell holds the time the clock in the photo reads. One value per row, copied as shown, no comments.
3:30:36
